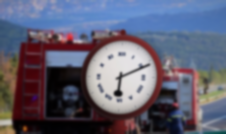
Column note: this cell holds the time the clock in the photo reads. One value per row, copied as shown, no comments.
6:11
